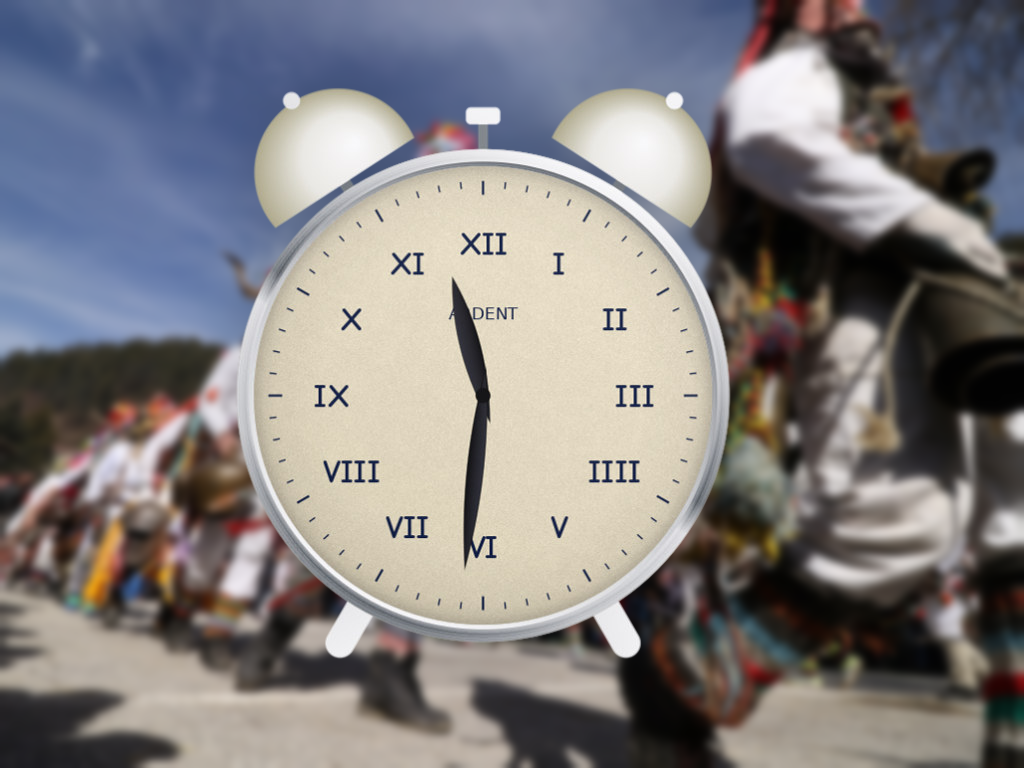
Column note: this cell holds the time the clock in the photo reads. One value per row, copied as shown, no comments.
11:31
